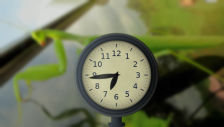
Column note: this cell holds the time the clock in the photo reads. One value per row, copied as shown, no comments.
6:44
